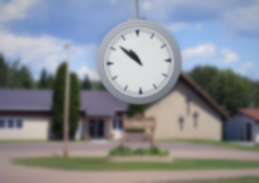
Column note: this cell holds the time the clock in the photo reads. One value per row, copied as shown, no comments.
10:52
